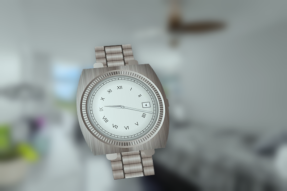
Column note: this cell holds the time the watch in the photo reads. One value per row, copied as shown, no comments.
9:18
